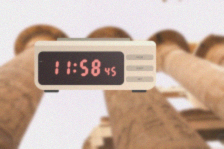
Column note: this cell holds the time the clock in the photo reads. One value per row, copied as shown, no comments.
11:58:45
